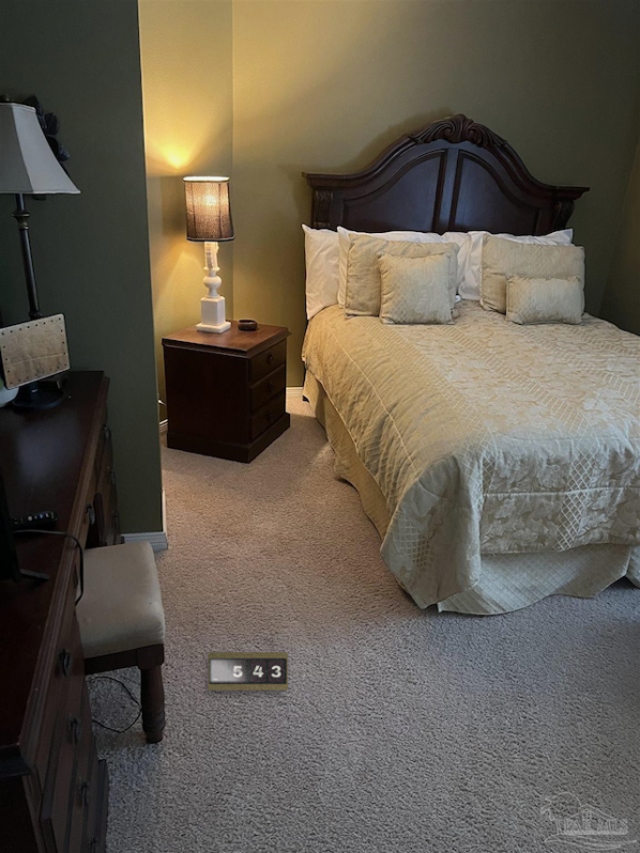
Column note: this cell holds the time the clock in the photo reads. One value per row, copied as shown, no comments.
5:43
